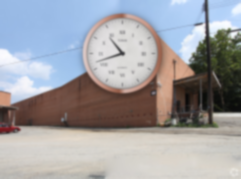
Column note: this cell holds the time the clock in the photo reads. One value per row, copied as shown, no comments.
10:42
